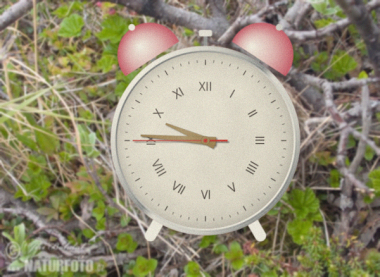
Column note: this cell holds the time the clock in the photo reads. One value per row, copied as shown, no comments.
9:45:45
